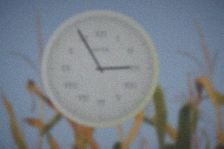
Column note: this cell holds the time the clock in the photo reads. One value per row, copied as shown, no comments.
2:55
